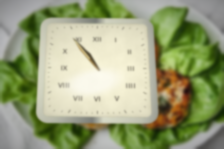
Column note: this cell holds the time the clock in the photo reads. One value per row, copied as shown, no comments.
10:54
